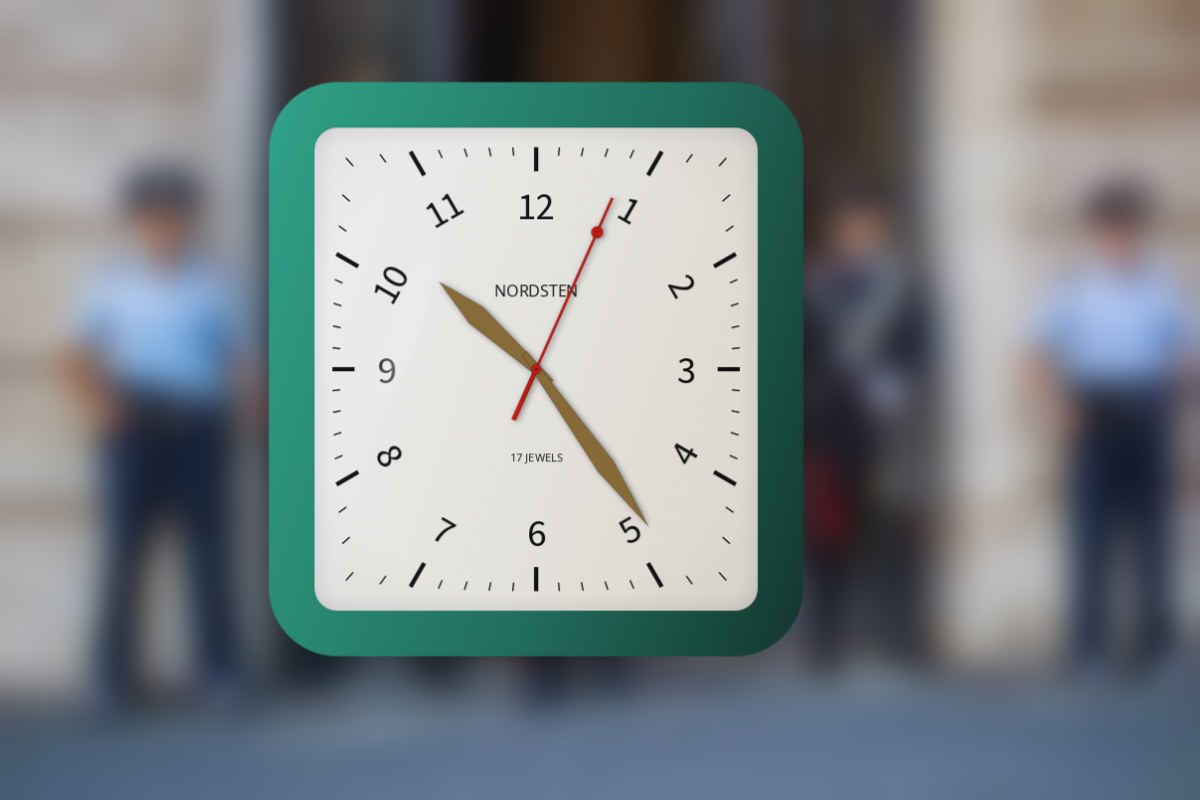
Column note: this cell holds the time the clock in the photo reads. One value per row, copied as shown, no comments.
10:24:04
